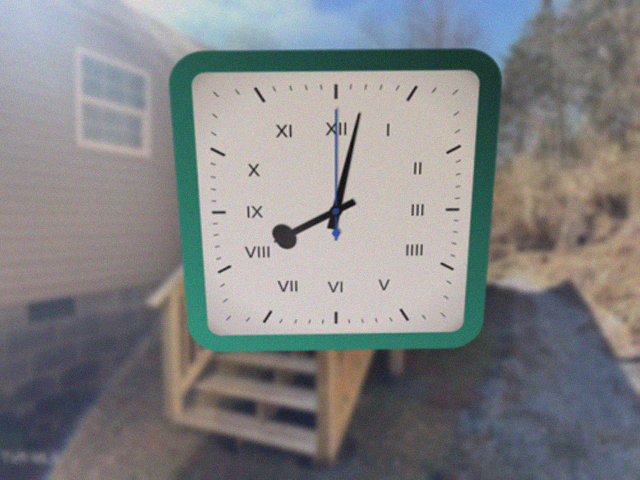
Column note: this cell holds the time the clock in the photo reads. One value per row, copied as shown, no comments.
8:02:00
